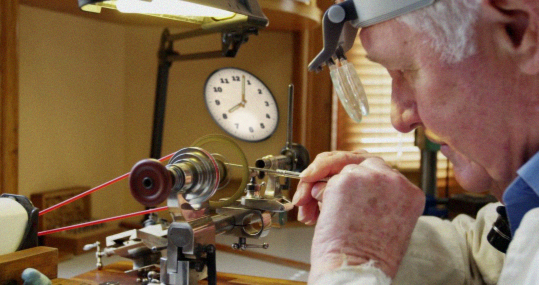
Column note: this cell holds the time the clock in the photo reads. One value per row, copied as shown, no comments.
8:03
